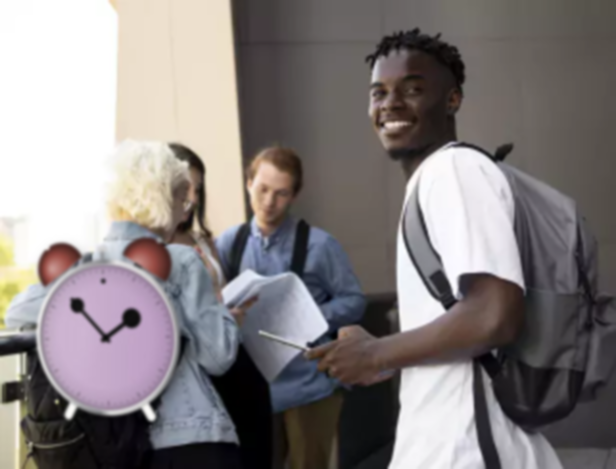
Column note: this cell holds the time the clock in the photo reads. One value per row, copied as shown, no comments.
1:53
